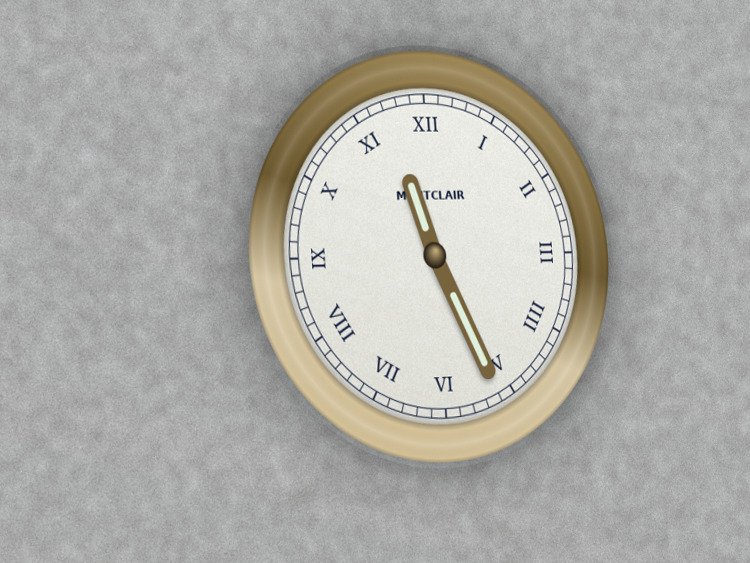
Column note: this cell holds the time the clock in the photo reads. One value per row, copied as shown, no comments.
11:26
